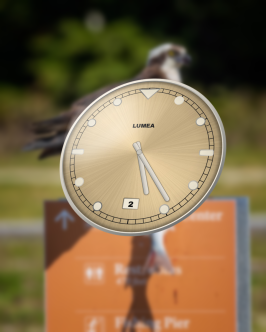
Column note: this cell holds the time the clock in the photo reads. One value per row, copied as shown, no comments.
5:24
